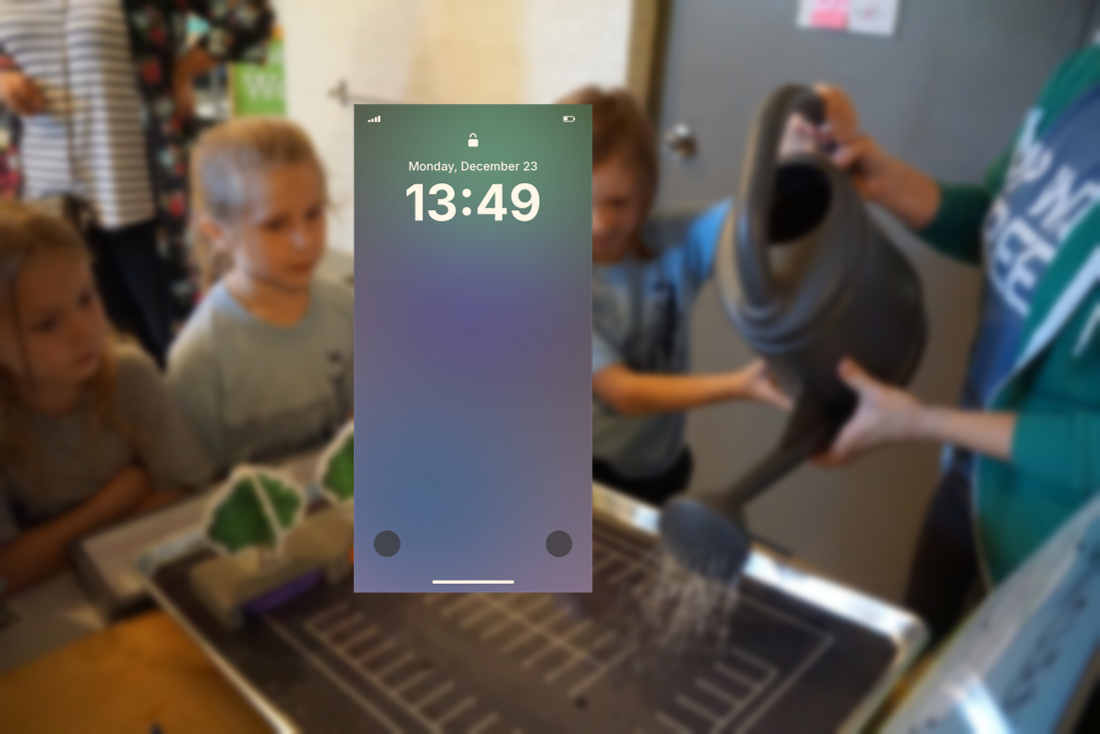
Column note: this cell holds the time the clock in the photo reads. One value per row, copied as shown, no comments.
13:49
